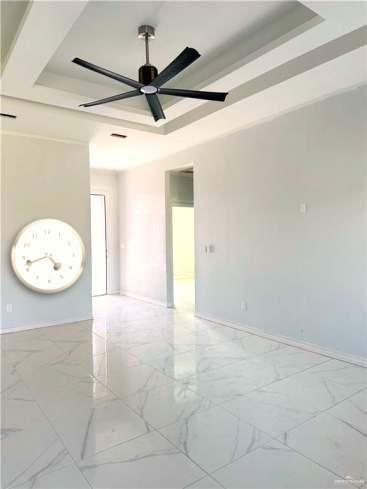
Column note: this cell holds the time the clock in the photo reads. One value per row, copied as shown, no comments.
4:42
